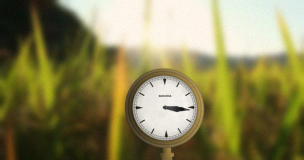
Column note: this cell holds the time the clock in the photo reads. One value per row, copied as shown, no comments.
3:16
